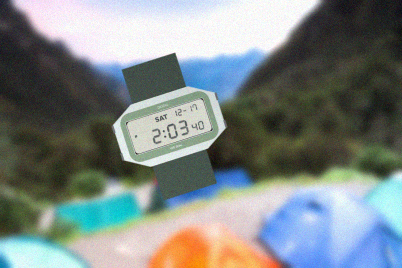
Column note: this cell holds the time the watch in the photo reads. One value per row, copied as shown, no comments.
2:03:40
